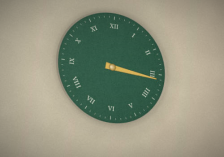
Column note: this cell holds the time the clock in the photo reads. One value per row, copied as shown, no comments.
3:16
